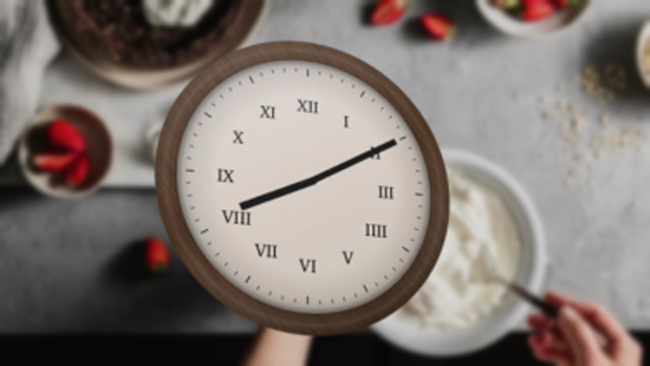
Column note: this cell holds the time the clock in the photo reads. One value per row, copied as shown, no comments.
8:10
